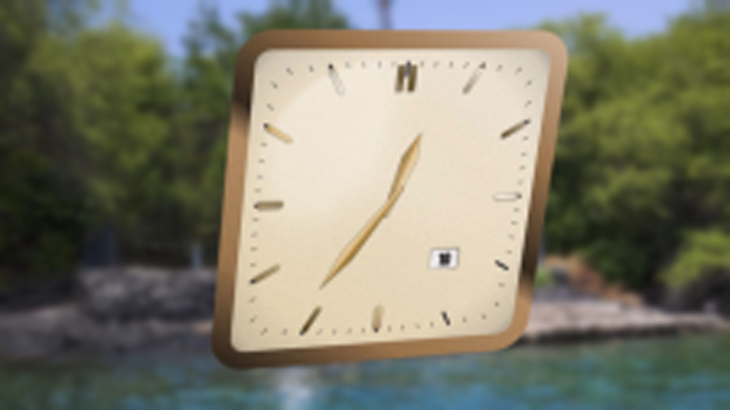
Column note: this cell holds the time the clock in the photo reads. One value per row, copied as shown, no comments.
12:36
